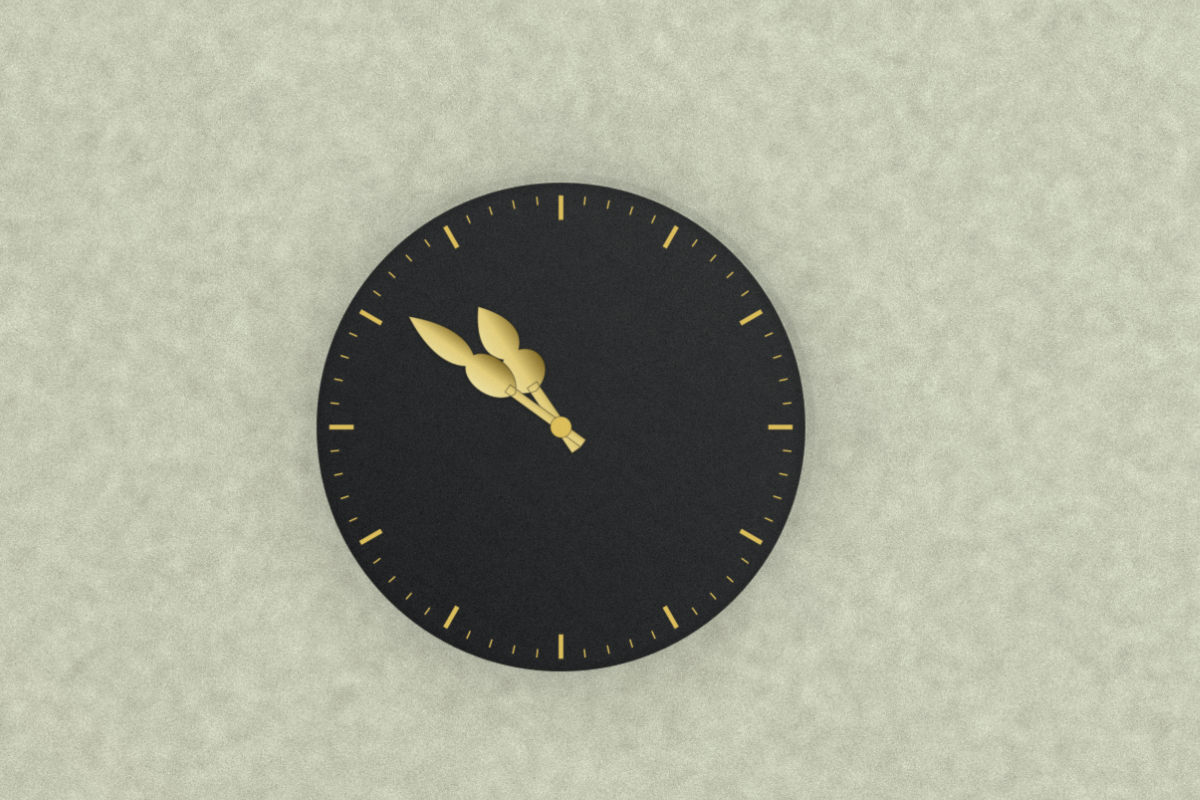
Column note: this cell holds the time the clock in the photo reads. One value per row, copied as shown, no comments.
10:51
